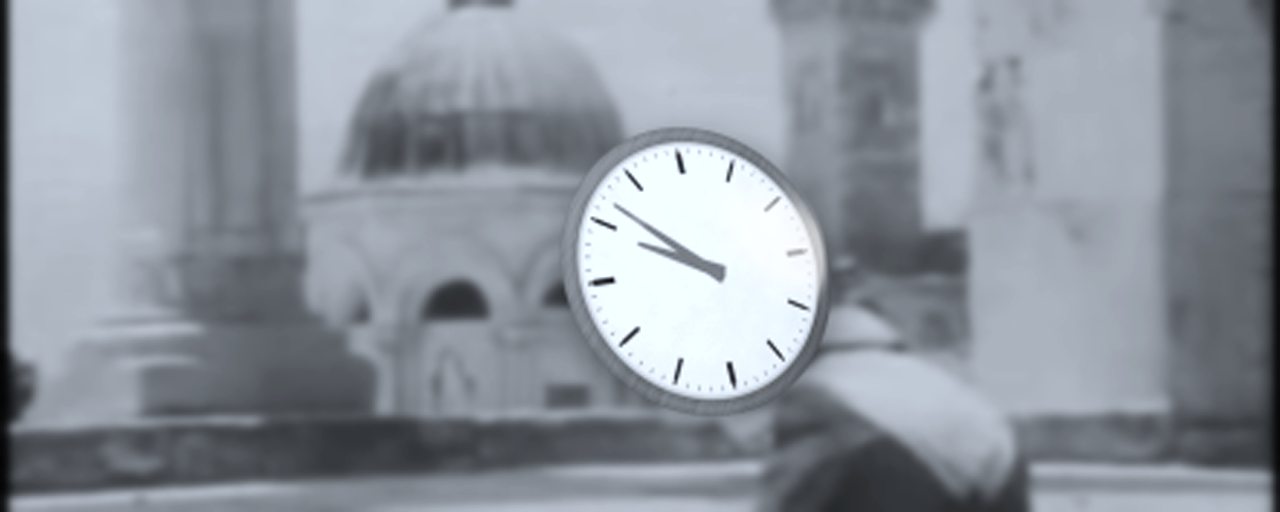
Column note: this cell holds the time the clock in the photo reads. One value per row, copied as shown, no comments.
9:52
